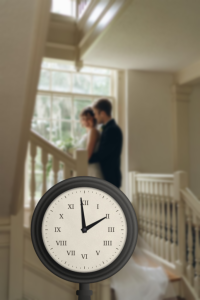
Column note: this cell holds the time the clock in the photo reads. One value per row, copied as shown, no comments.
1:59
